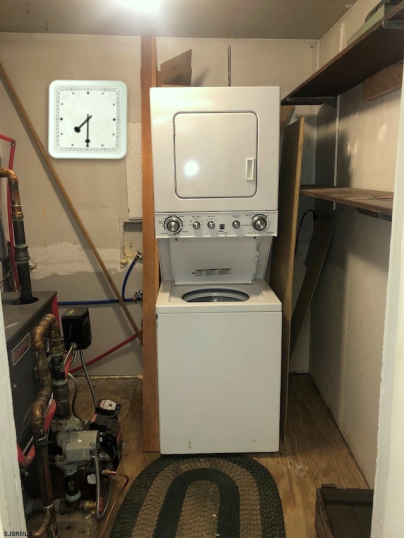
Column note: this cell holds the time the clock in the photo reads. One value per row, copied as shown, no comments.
7:30
